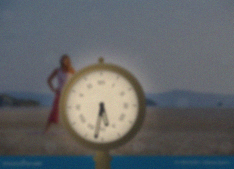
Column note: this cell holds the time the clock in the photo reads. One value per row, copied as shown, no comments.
5:32
